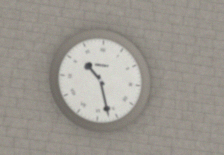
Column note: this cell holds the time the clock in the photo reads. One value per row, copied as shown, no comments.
10:27
